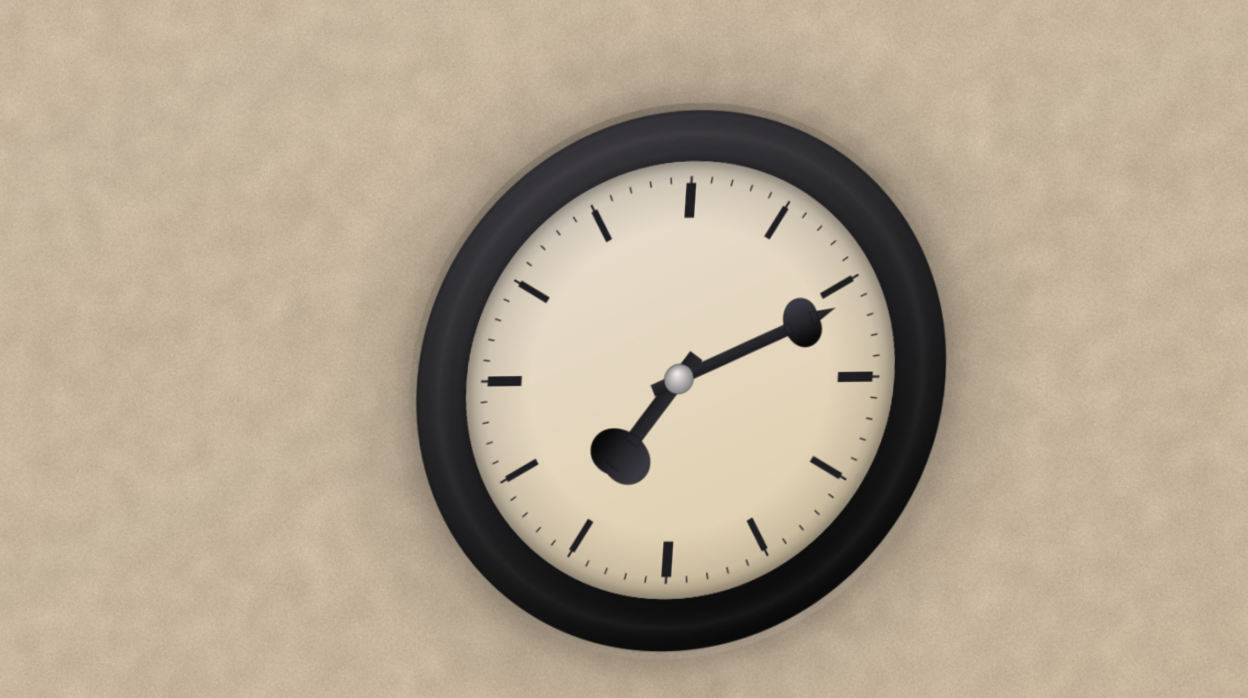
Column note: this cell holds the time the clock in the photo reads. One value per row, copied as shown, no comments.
7:11
